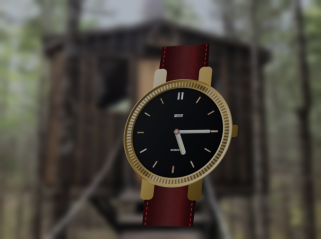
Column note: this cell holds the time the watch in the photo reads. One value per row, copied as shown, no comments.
5:15
